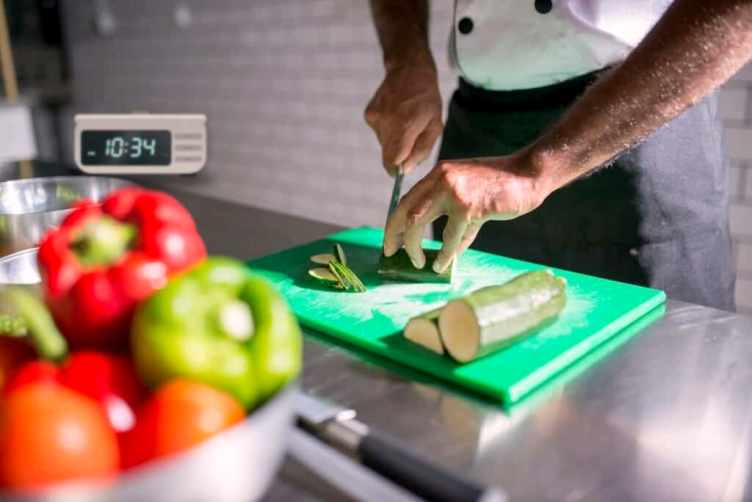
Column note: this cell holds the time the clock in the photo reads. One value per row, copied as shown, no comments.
10:34
